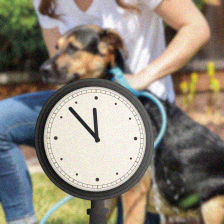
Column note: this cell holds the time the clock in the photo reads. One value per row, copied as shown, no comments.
11:53
